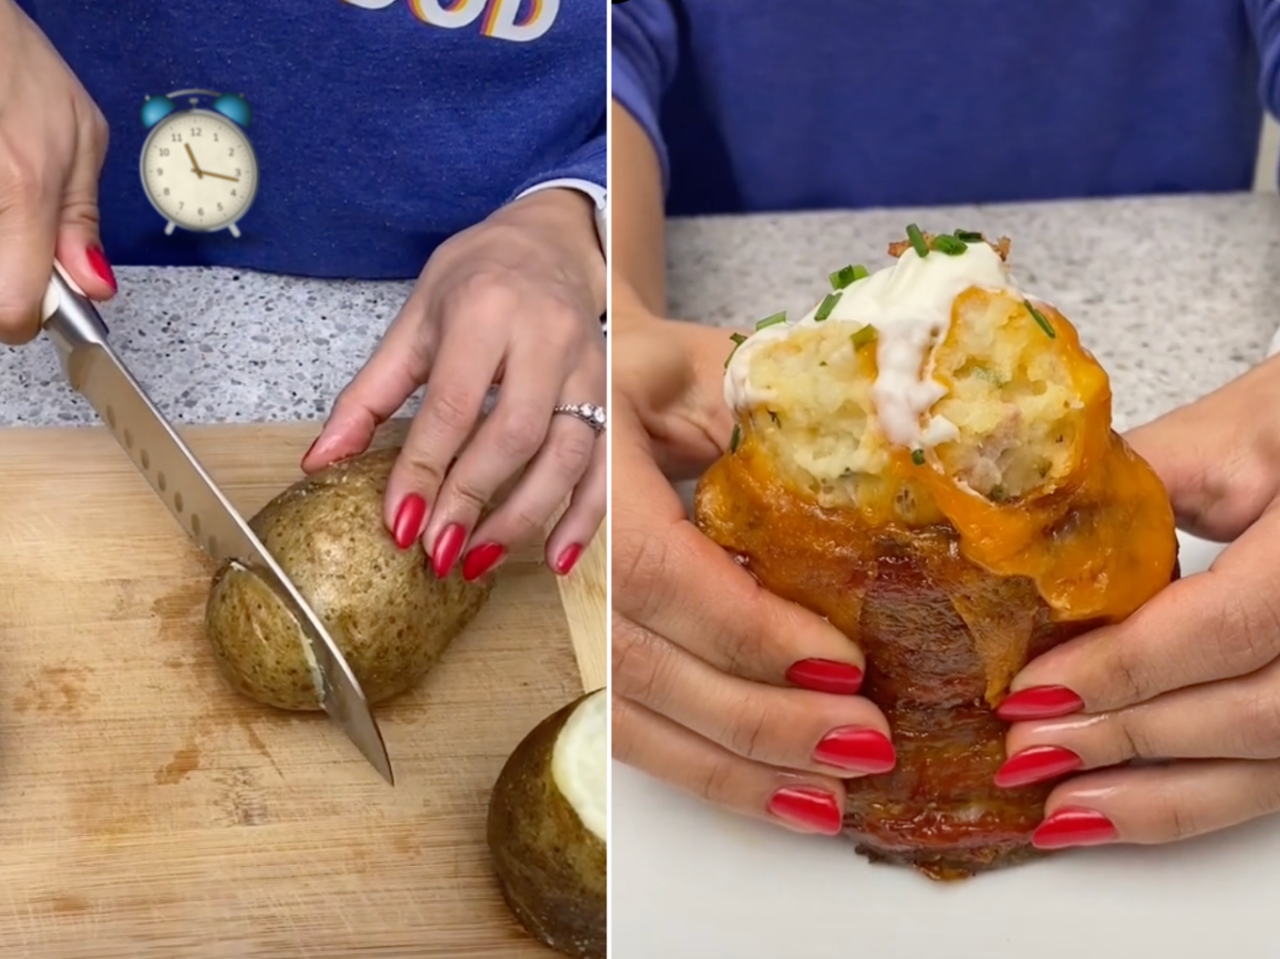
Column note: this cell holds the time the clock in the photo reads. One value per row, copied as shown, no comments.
11:17
